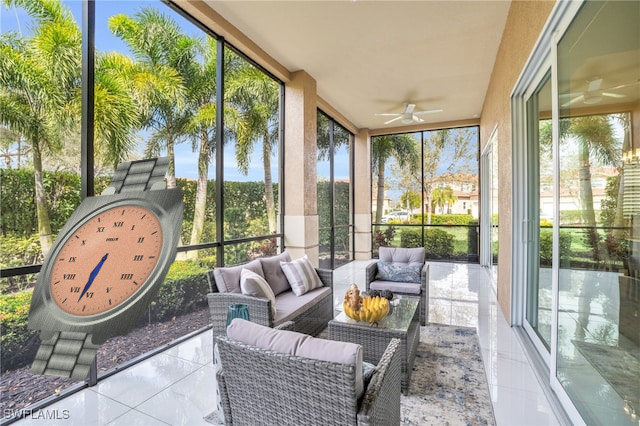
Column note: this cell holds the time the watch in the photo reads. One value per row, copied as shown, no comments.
6:32
